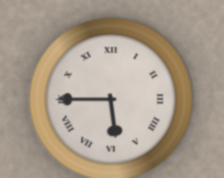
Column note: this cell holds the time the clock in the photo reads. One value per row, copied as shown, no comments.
5:45
